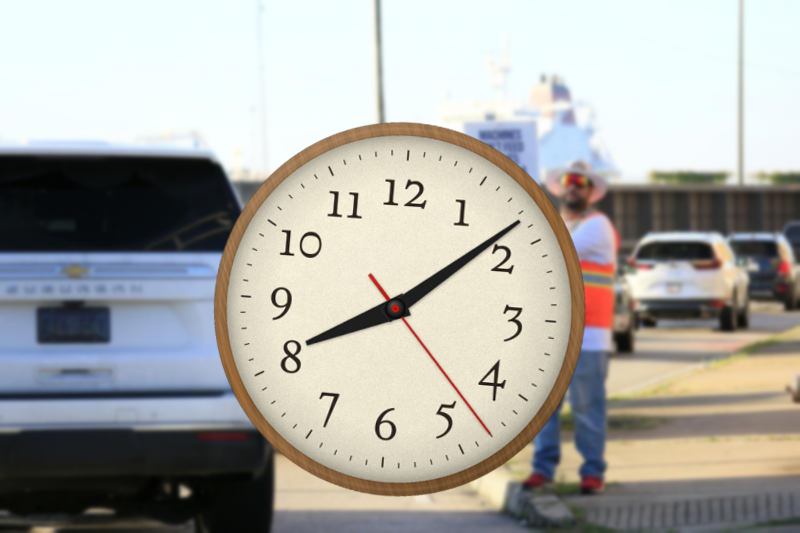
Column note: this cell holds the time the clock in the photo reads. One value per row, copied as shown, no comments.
8:08:23
